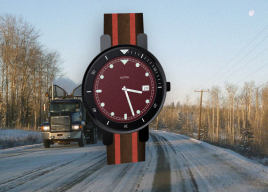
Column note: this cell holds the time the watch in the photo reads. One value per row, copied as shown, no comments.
3:27
